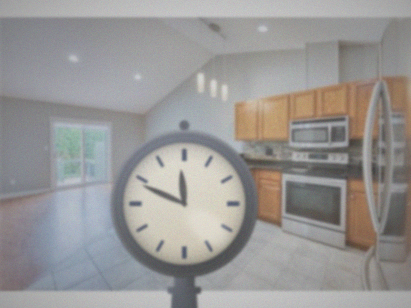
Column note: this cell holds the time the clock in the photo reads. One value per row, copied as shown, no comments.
11:49
